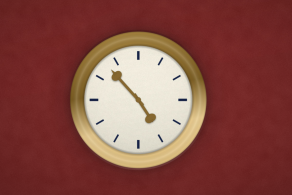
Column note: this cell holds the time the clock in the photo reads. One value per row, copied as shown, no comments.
4:53
